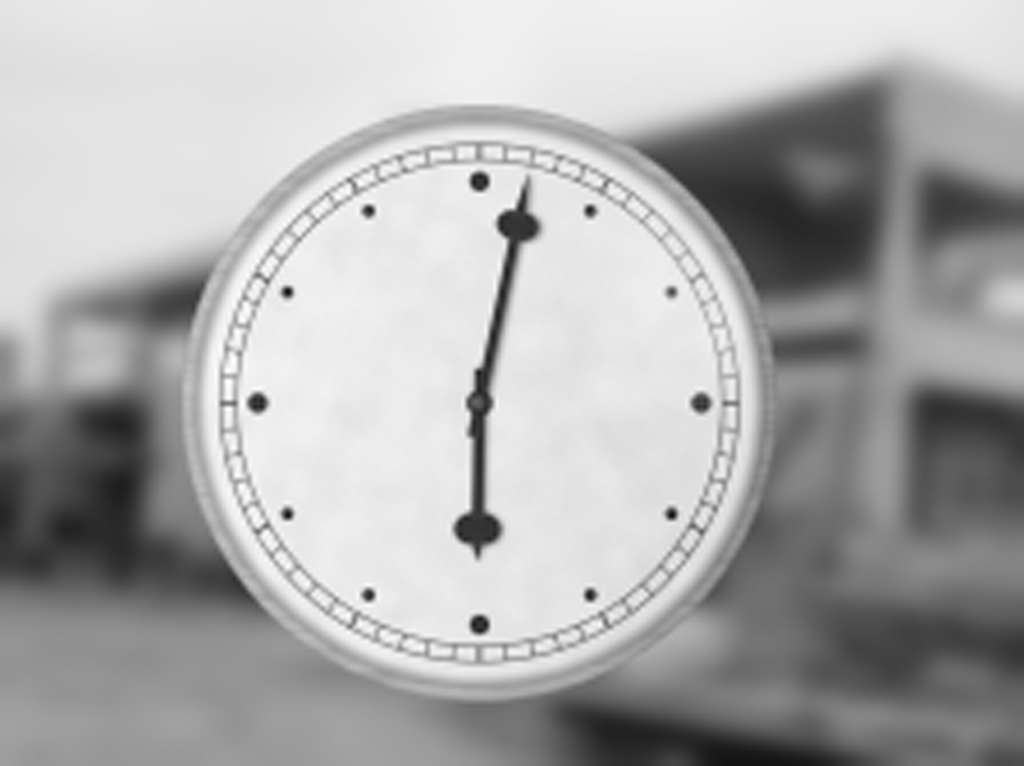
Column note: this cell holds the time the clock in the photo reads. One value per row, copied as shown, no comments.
6:02
